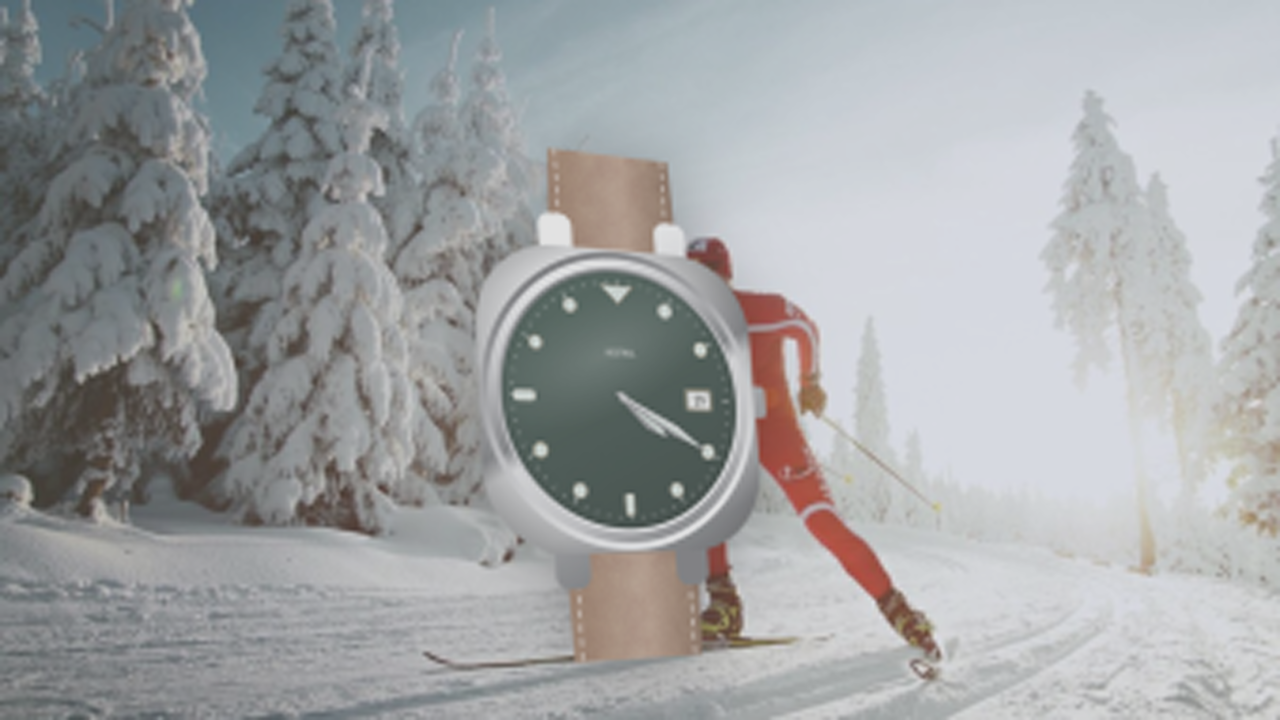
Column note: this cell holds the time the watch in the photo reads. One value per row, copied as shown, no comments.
4:20
